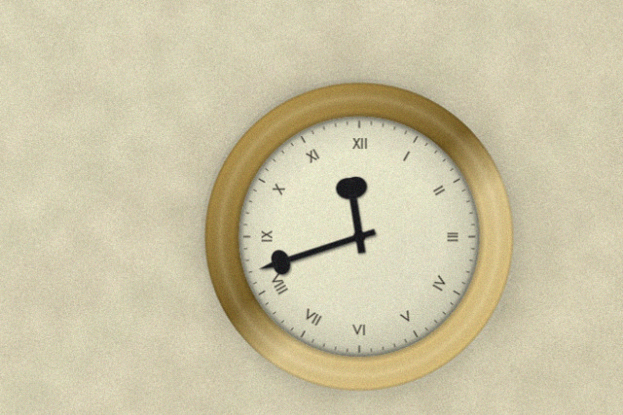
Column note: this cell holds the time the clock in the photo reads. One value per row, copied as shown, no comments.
11:42
